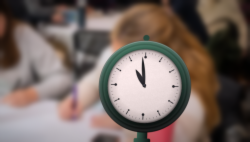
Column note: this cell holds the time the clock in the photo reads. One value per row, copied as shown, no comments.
10:59
